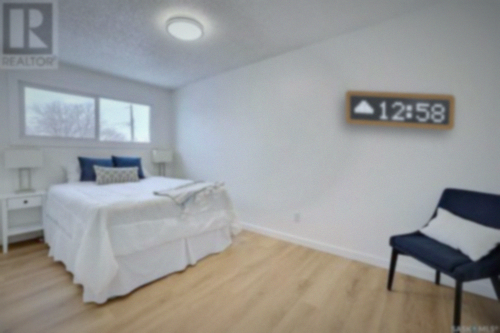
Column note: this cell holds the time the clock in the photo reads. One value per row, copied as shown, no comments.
12:58
